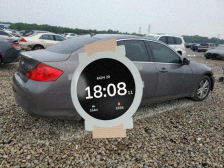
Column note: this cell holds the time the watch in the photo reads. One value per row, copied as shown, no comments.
18:08
